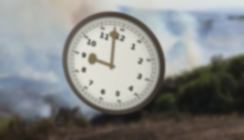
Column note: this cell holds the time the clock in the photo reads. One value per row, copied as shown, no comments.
8:58
